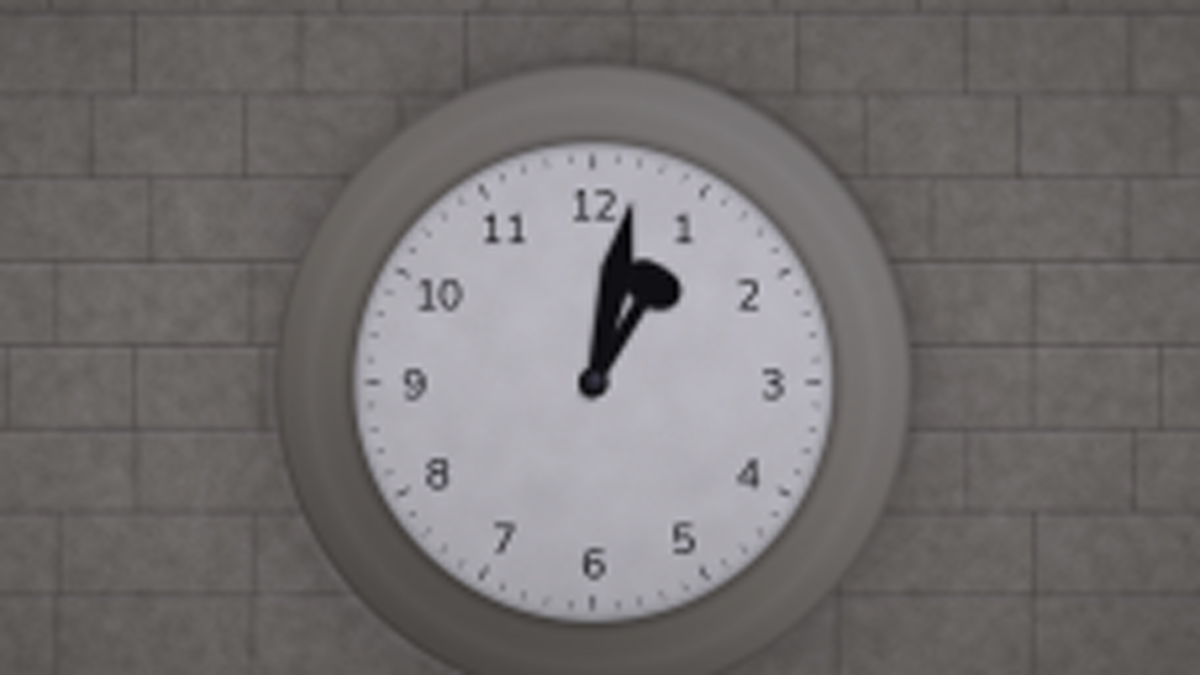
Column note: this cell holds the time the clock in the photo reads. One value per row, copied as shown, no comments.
1:02
